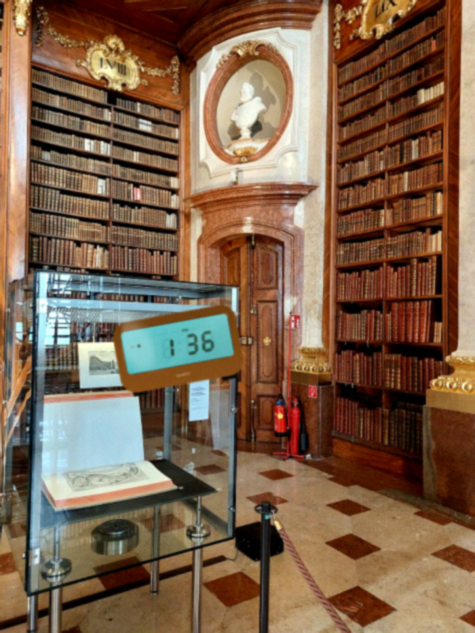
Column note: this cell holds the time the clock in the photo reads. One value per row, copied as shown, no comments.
1:36
